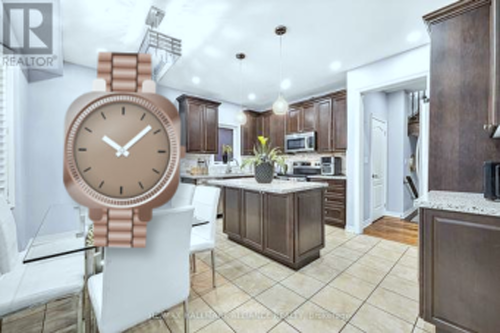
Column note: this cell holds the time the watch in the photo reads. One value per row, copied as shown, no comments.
10:08
